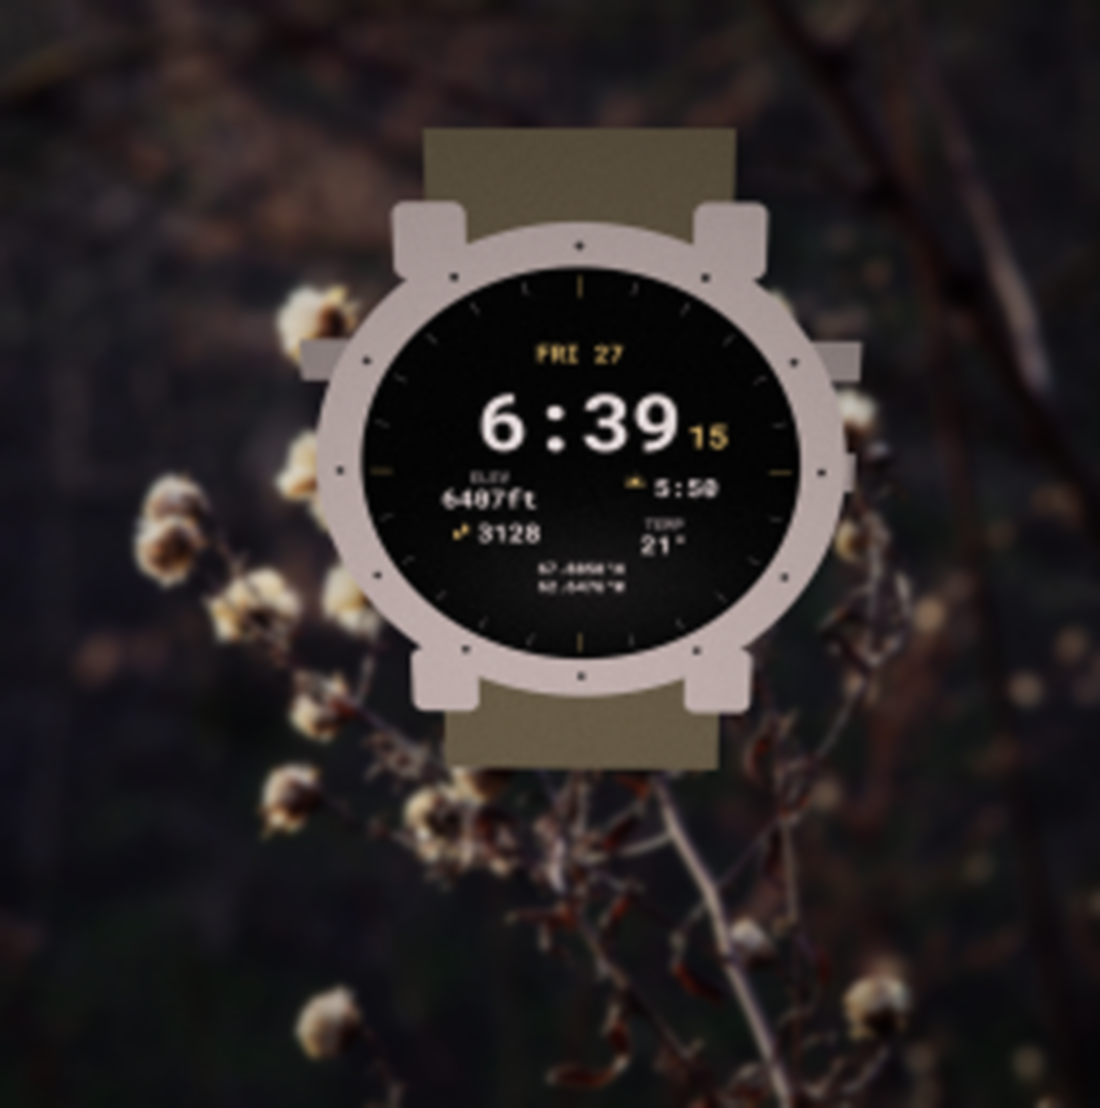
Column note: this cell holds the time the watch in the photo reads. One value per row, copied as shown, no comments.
6:39
